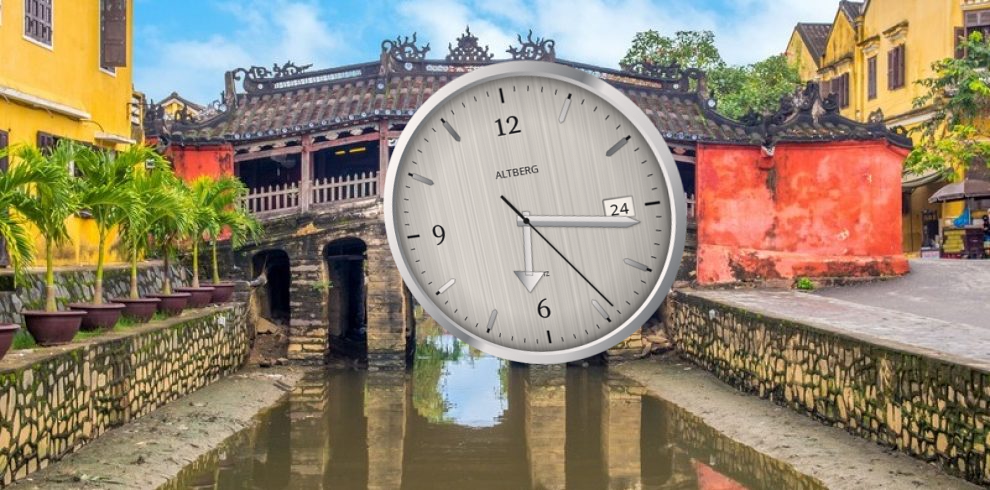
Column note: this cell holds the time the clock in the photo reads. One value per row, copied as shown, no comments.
6:16:24
